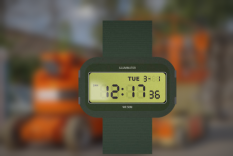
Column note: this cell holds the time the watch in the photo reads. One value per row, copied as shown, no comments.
12:17:36
